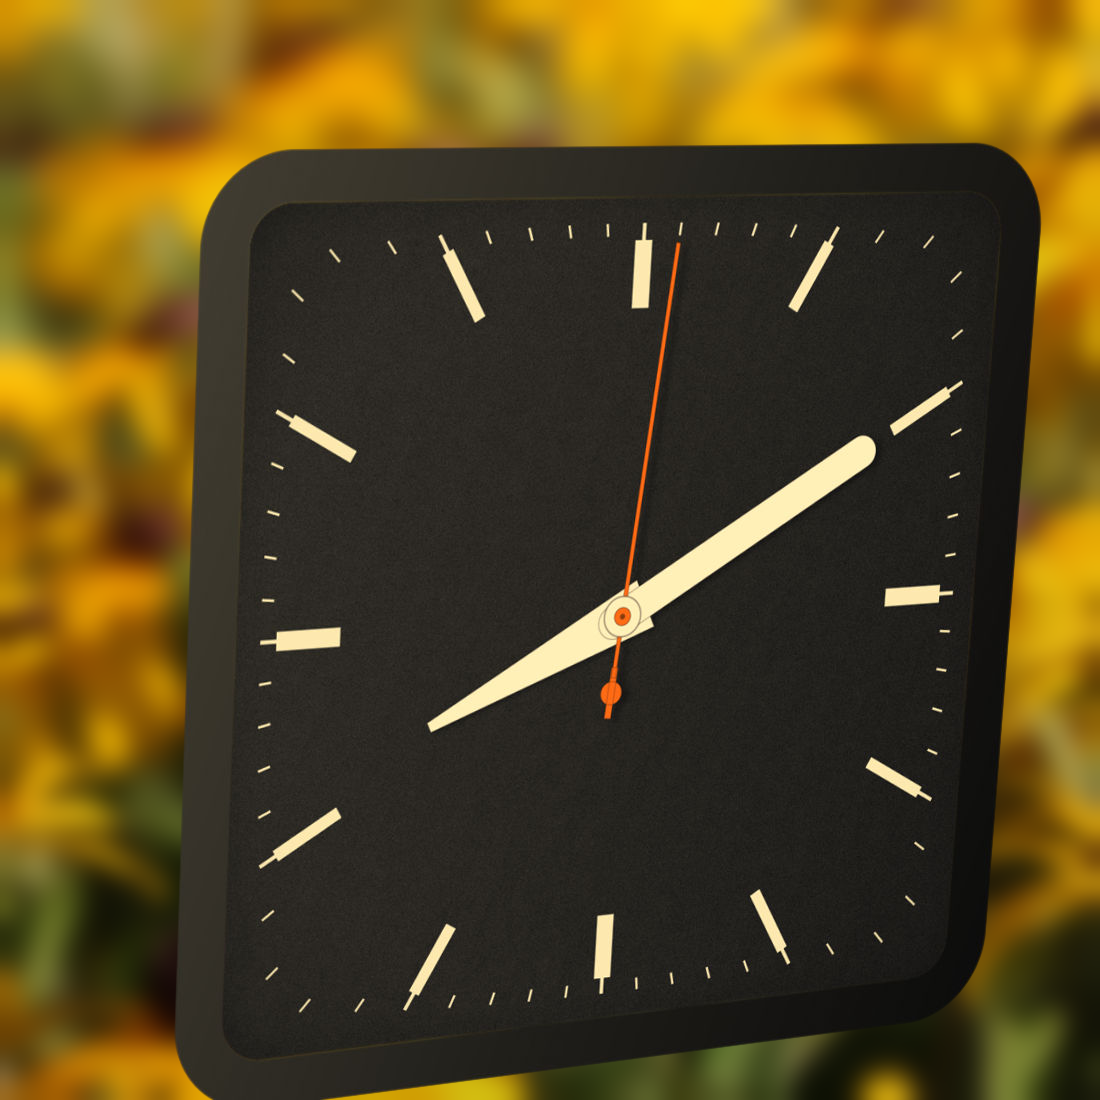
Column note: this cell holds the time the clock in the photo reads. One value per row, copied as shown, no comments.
8:10:01
